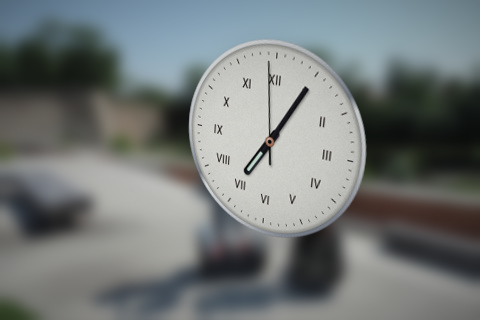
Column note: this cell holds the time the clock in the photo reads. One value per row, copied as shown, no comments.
7:04:59
